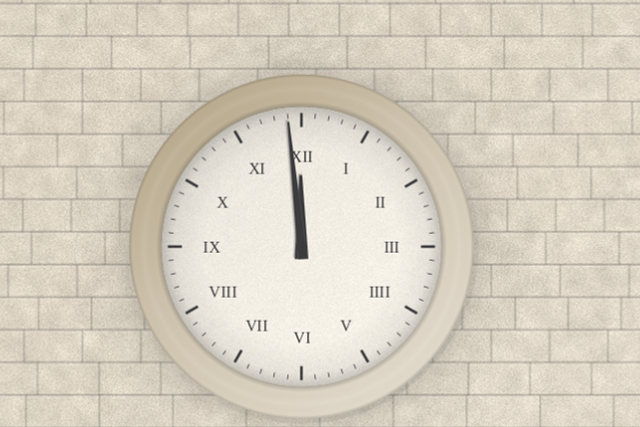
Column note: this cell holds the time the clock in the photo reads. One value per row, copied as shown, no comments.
11:59
